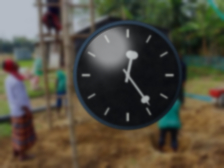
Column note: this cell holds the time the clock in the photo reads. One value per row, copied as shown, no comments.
12:24
